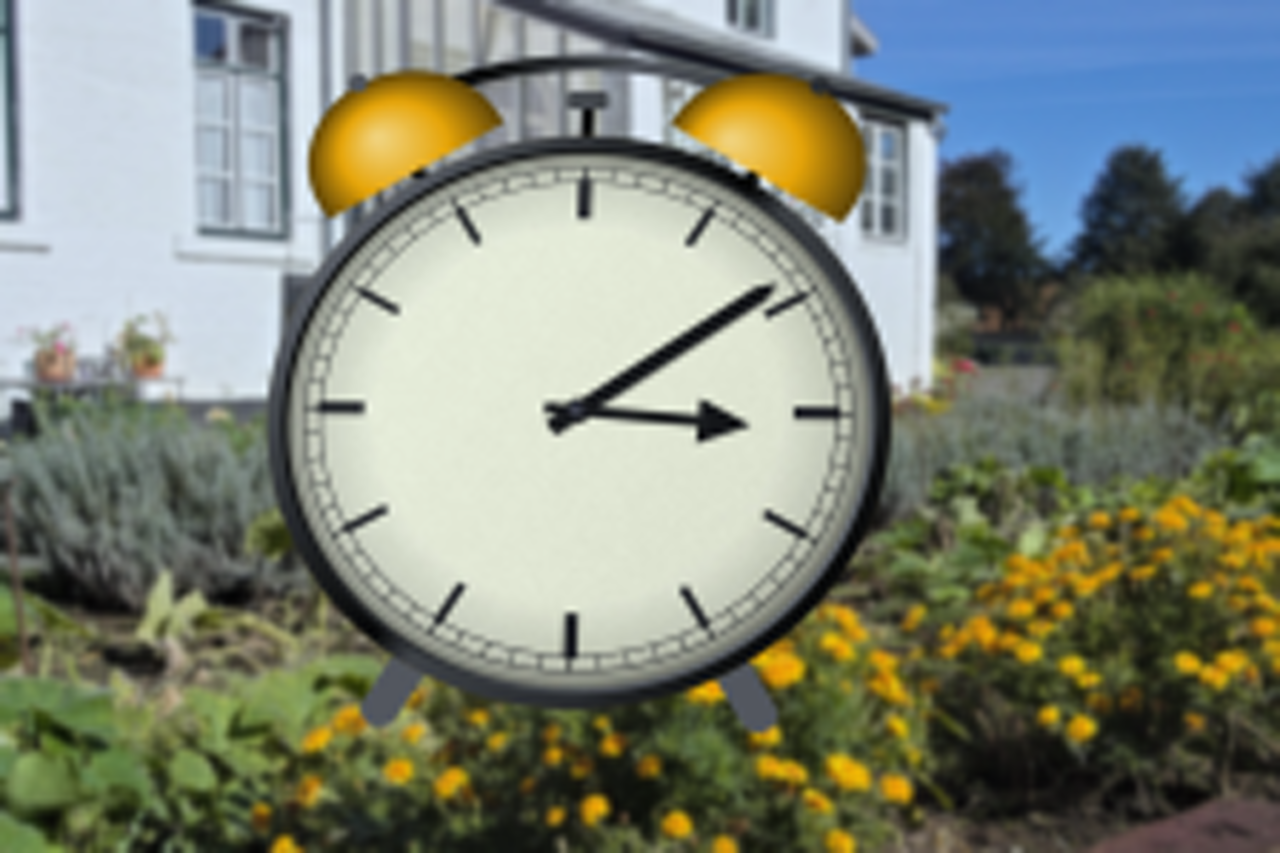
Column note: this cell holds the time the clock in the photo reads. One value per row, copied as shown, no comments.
3:09
